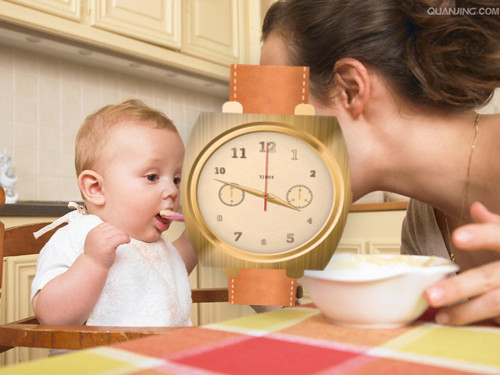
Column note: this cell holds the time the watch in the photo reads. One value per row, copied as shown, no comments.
3:48
